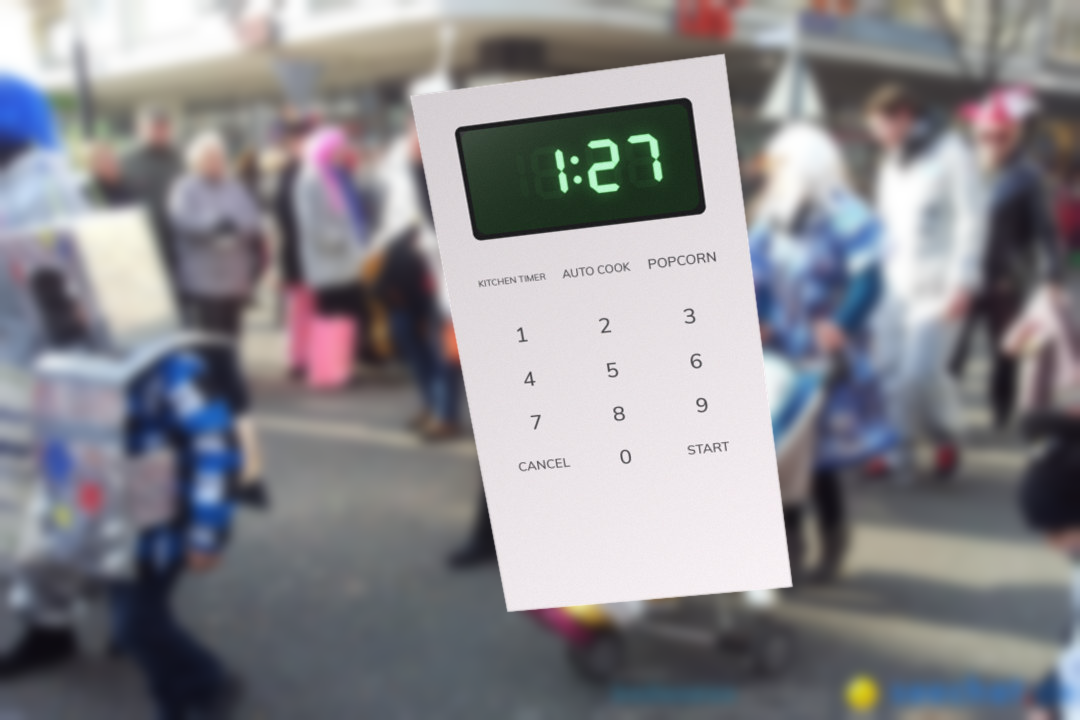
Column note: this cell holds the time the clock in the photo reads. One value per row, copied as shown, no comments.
1:27
